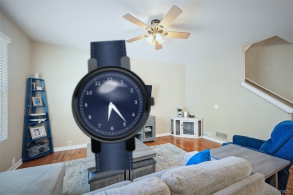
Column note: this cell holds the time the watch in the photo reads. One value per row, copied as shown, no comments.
6:24
